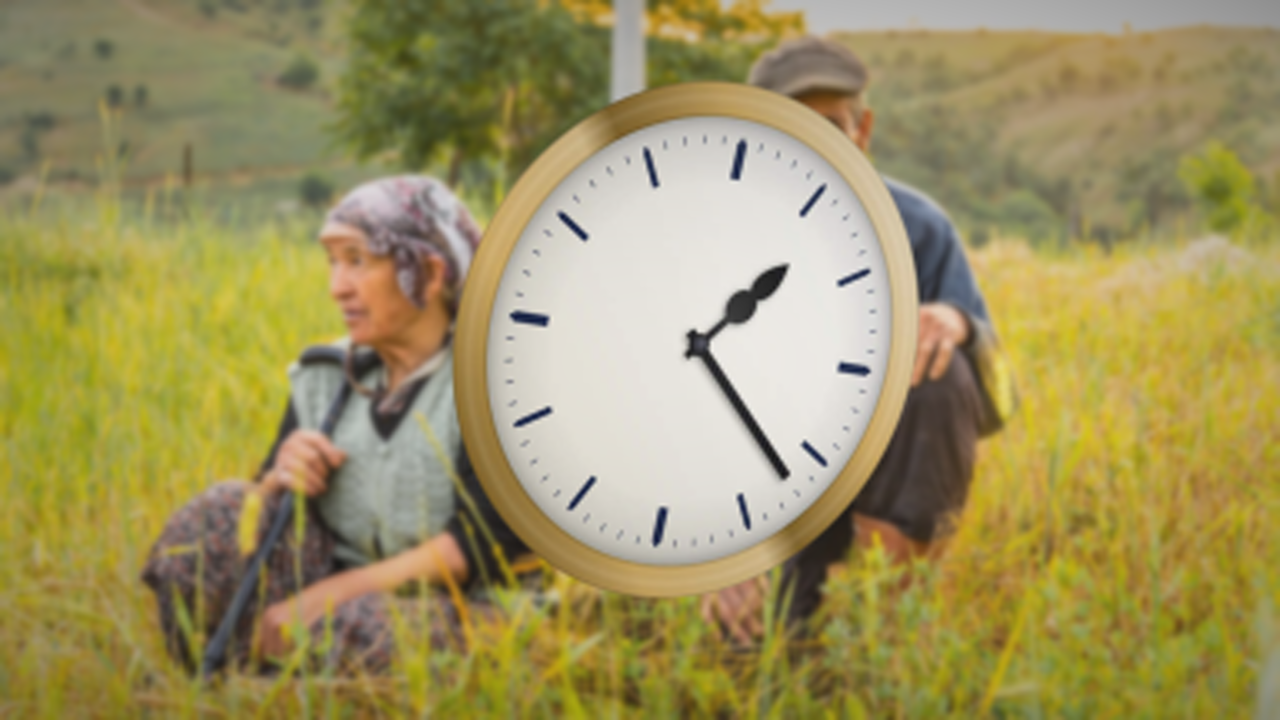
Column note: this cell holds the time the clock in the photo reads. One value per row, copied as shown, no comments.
1:22
